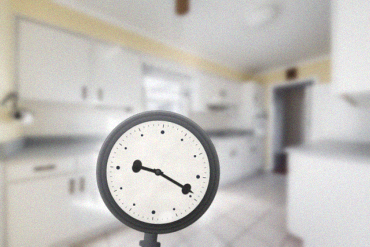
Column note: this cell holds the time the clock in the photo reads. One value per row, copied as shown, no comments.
9:19
